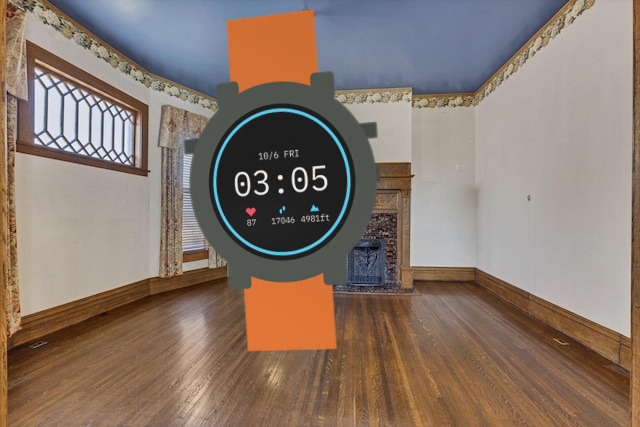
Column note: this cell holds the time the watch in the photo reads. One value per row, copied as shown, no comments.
3:05
